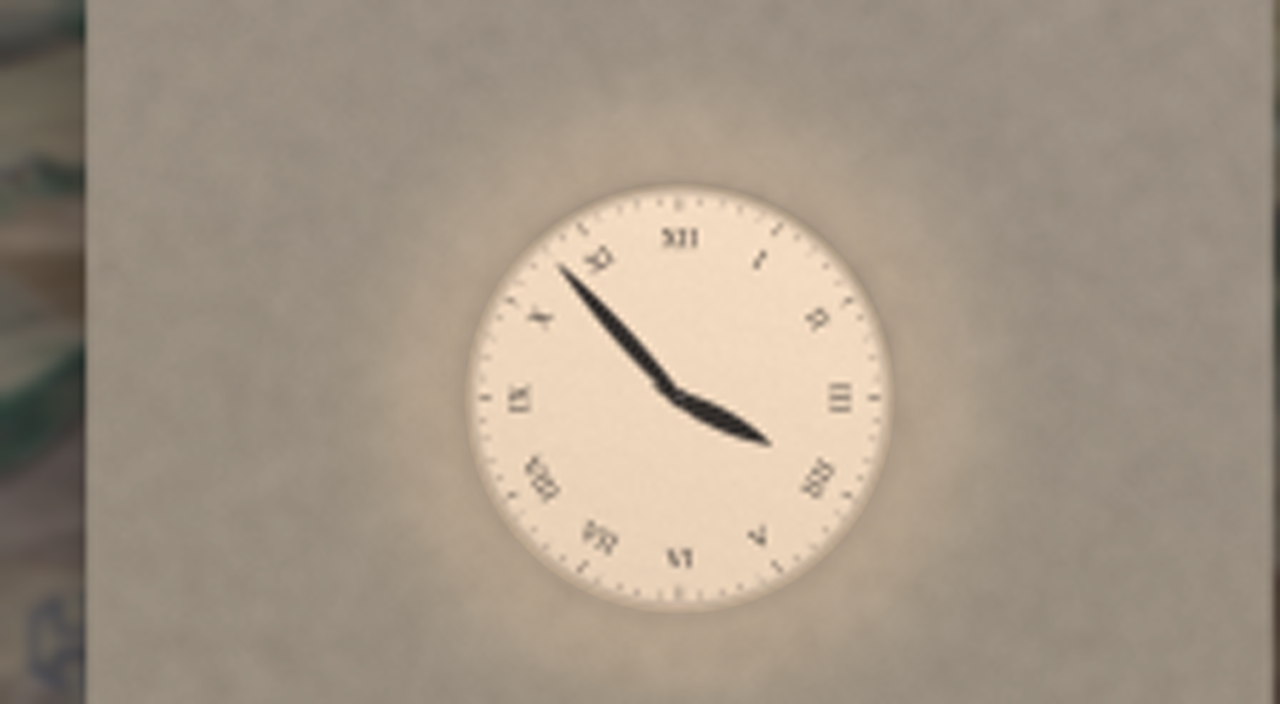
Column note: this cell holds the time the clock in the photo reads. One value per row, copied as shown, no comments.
3:53
